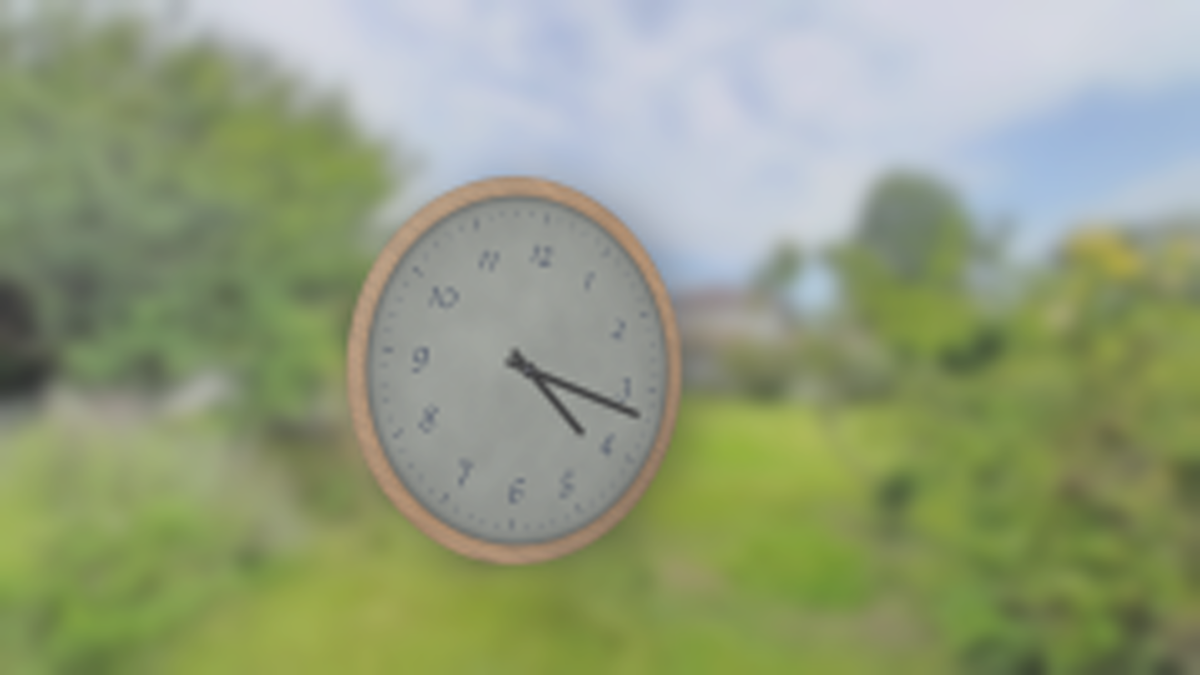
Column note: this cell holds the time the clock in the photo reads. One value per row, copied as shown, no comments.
4:17
